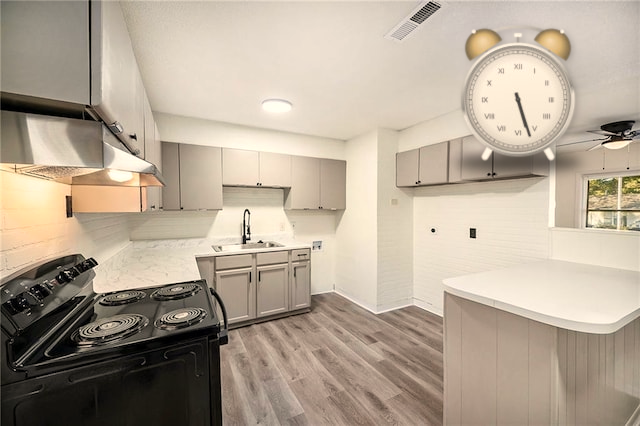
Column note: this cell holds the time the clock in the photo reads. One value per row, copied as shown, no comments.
5:27
